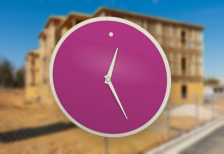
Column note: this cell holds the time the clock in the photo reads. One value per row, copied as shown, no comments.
12:25
